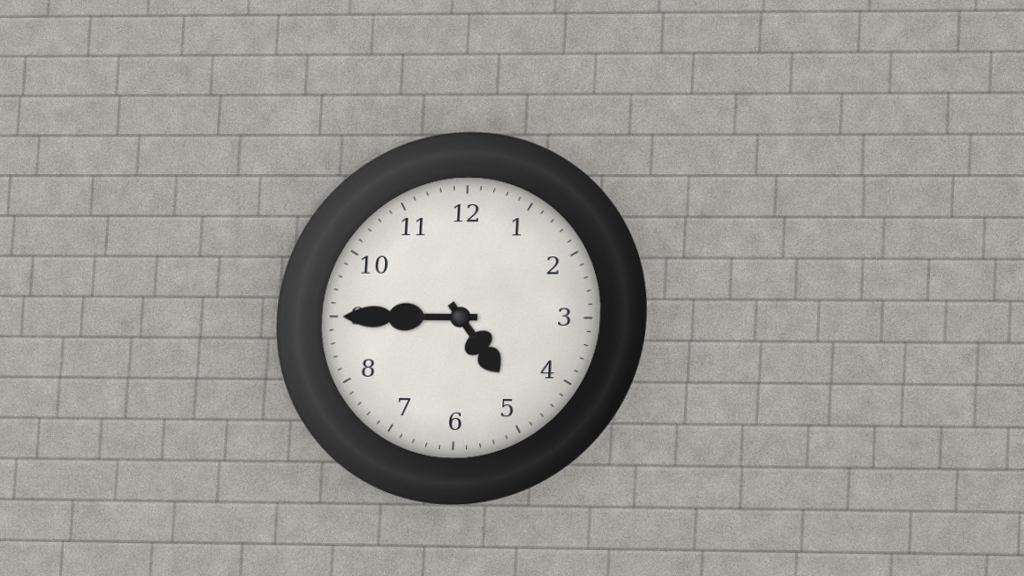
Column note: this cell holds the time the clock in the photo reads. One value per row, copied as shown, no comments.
4:45
